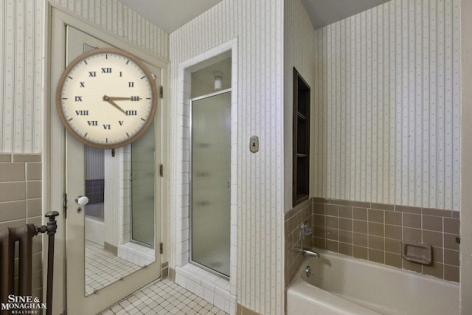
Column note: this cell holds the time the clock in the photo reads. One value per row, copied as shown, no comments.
4:15
